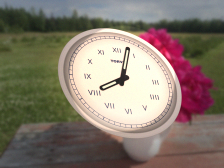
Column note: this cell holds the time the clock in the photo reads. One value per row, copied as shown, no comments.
8:03
